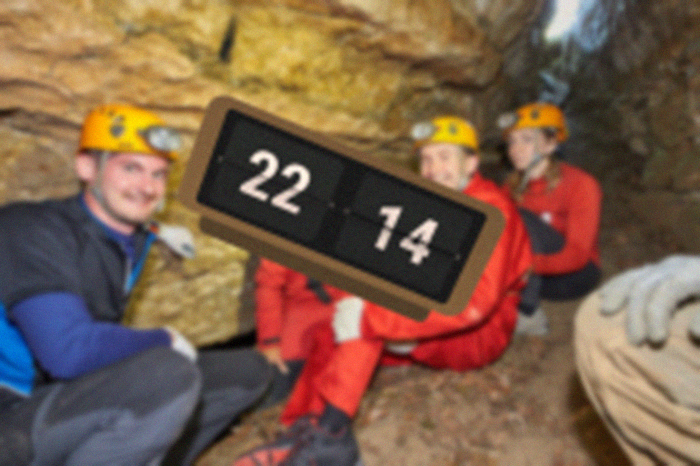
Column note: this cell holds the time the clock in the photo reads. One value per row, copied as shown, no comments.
22:14
